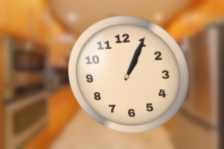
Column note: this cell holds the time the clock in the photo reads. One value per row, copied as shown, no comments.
1:05
